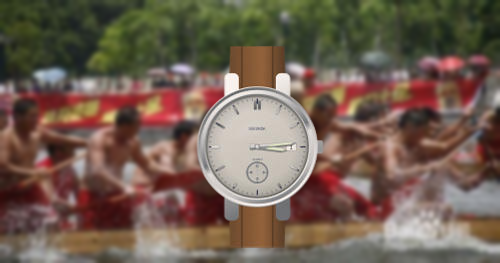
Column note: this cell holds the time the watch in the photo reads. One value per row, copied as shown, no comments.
3:14
